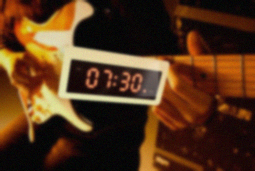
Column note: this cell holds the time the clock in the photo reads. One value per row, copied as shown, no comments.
7:30
